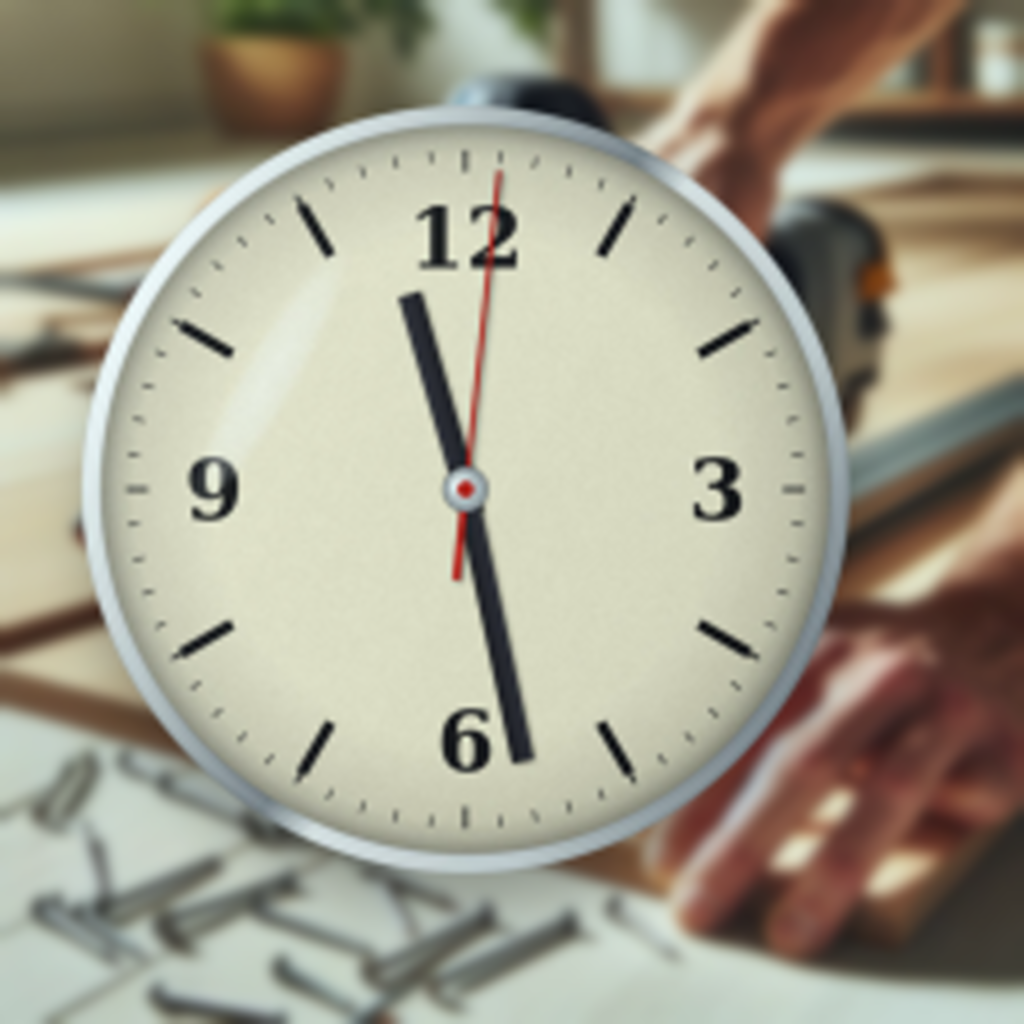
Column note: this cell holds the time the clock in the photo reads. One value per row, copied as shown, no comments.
11:28:01
